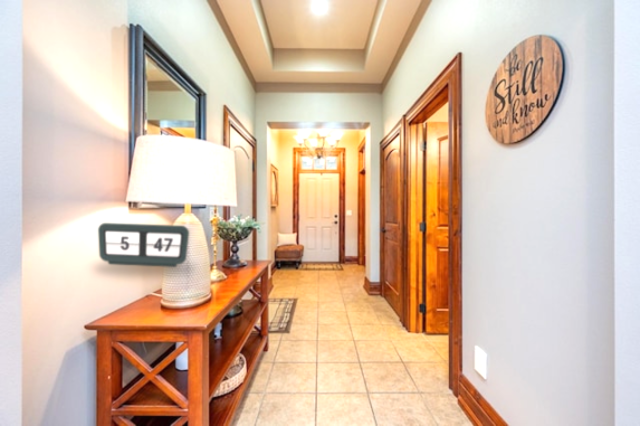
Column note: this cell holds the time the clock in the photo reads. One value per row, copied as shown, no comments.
5:47
